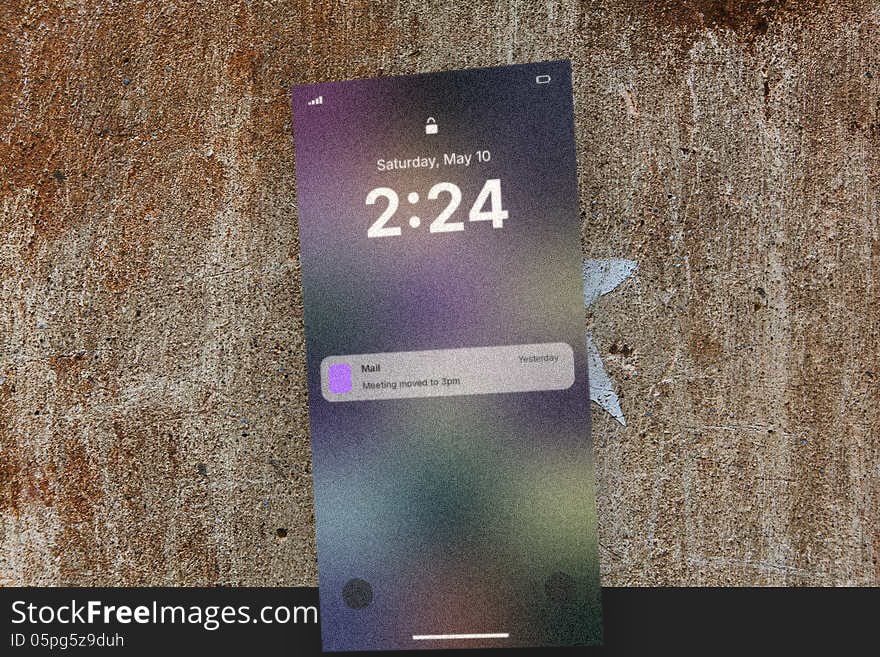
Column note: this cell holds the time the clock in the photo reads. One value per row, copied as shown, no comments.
2:24
